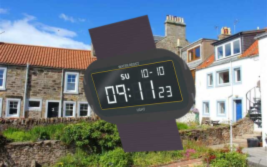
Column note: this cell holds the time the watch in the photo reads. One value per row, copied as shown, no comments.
9:11:23
